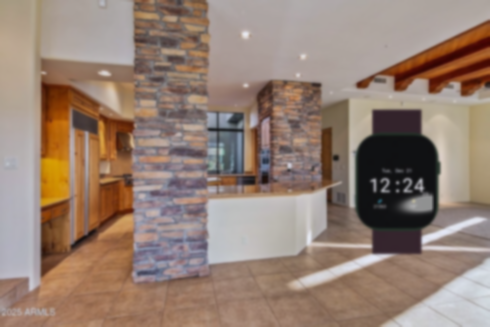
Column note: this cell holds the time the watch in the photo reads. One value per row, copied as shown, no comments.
12:24
